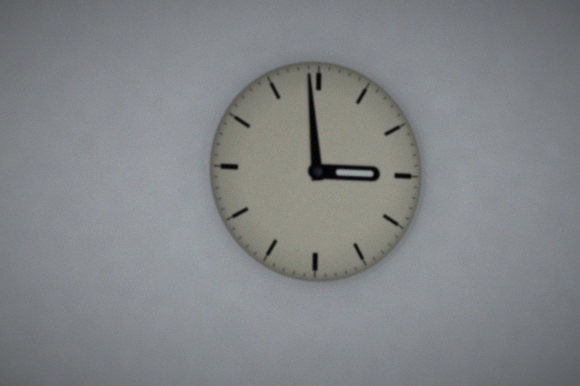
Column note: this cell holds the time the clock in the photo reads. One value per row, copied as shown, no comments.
2:59
